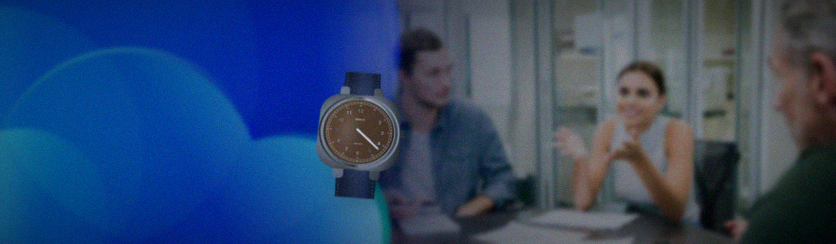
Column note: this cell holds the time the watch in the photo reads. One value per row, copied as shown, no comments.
4:22
